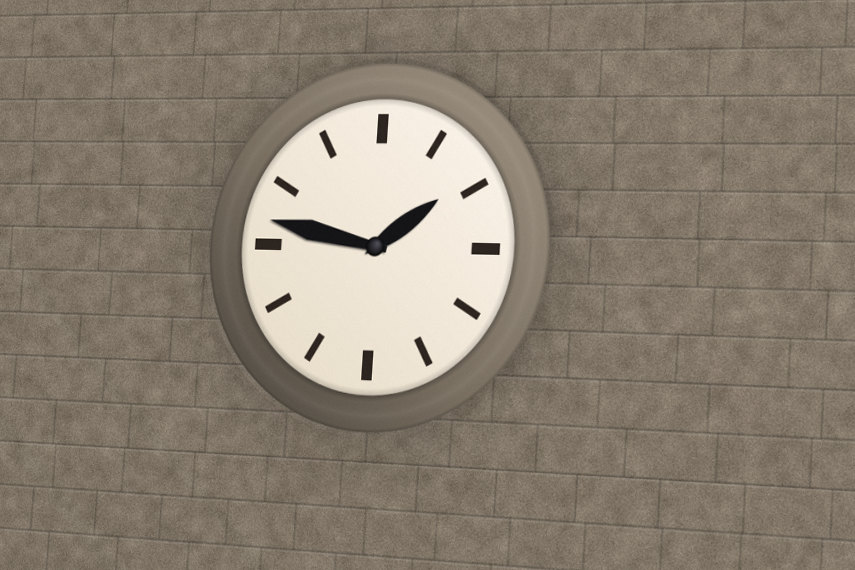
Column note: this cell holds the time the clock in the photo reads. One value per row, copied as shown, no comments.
1:47
